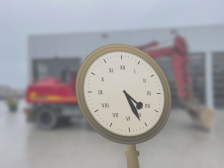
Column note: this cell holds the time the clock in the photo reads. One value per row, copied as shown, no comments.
4:26
